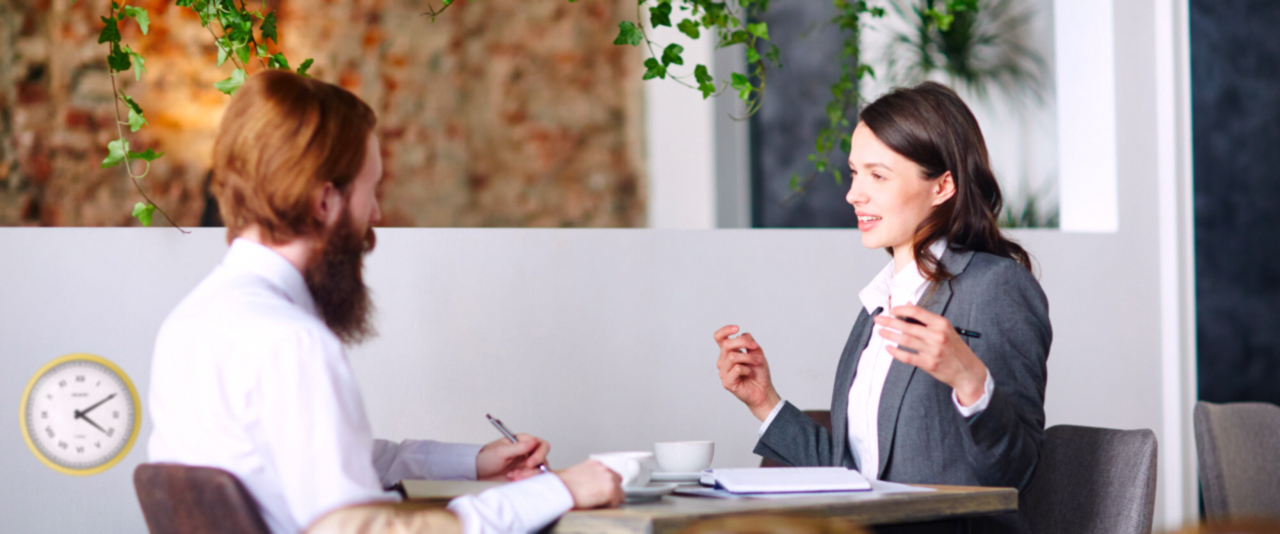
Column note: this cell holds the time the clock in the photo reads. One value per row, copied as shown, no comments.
4:10
